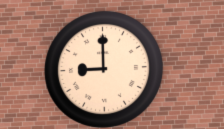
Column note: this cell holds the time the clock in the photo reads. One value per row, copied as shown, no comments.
9:00
